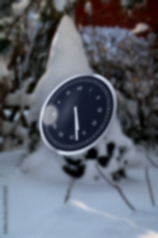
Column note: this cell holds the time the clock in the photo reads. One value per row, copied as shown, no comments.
5:28
